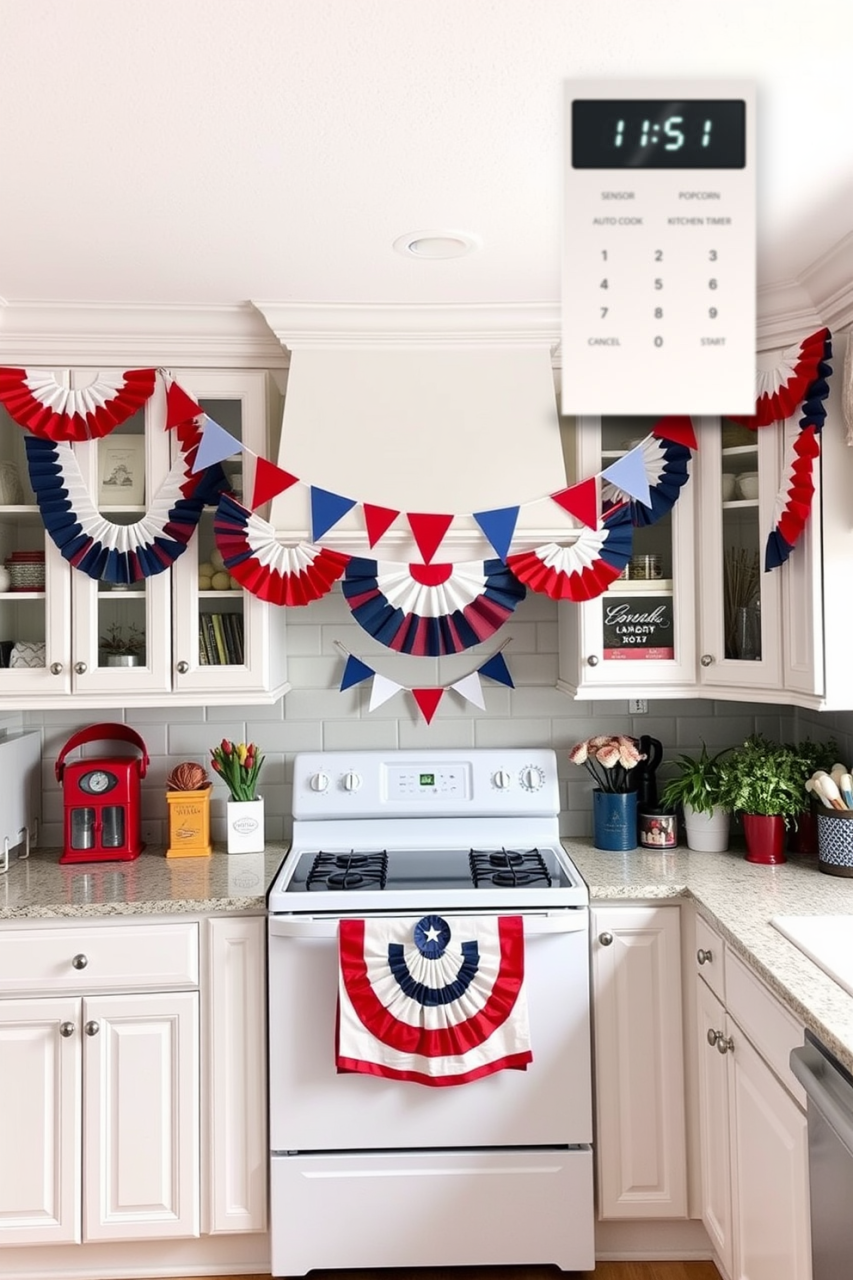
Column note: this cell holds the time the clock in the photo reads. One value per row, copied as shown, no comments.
11:51
